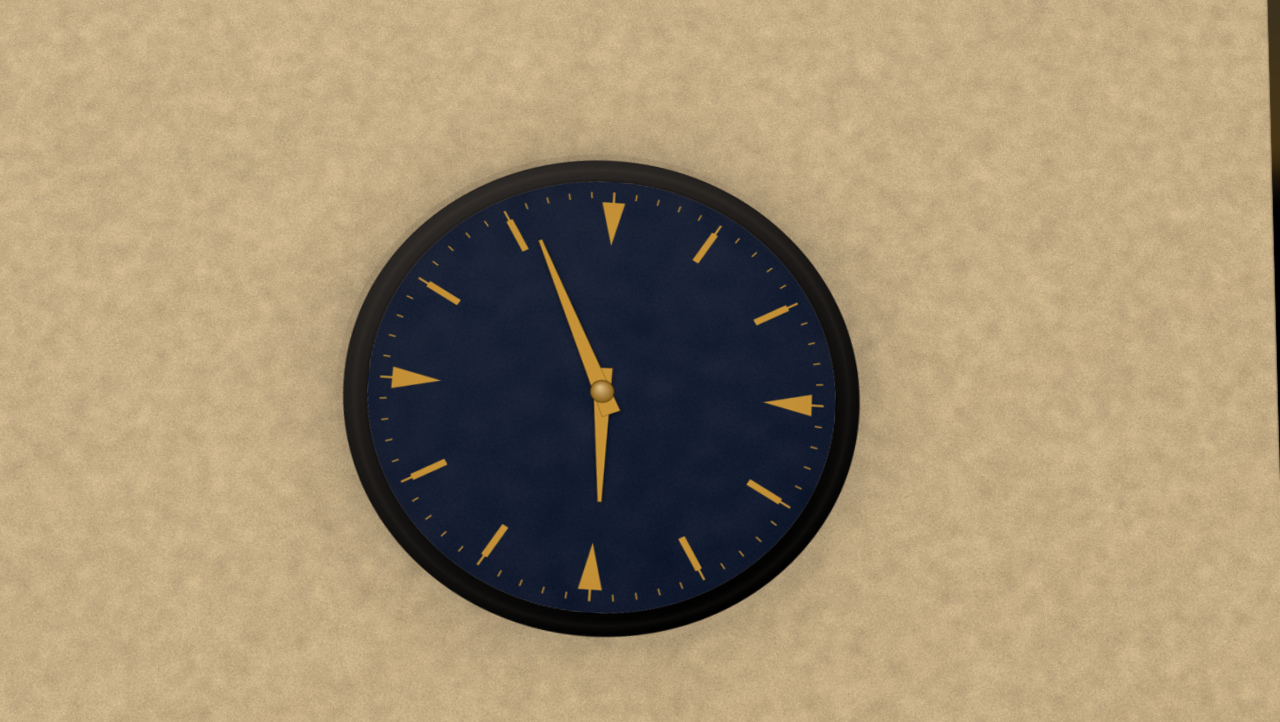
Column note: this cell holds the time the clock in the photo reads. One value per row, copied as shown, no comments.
5:56
